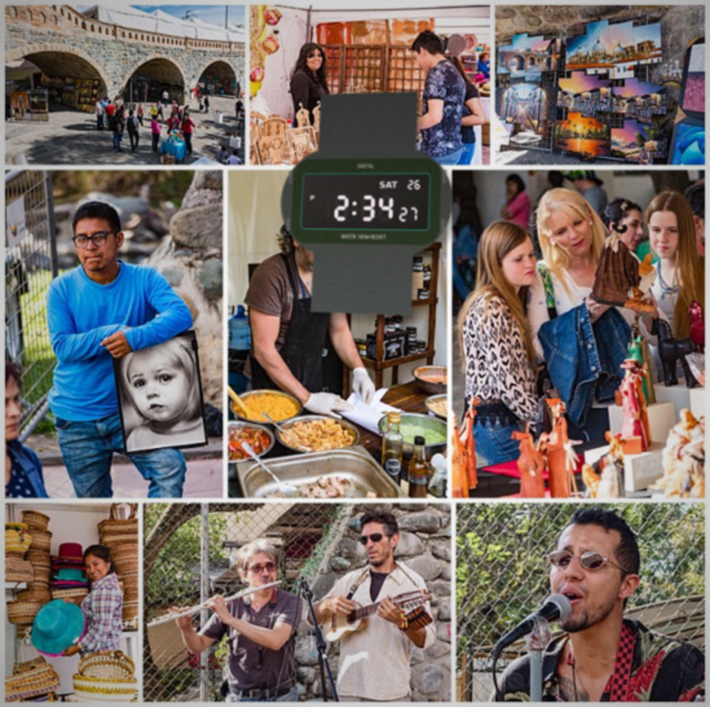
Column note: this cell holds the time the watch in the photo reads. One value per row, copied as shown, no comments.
2:34:27
